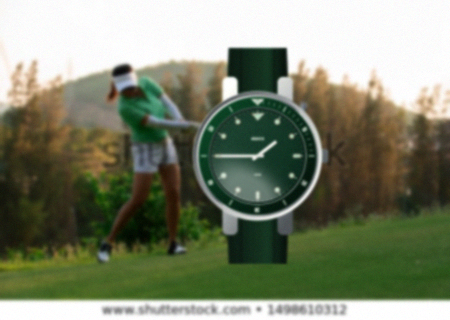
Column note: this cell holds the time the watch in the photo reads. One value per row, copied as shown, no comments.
1:45
